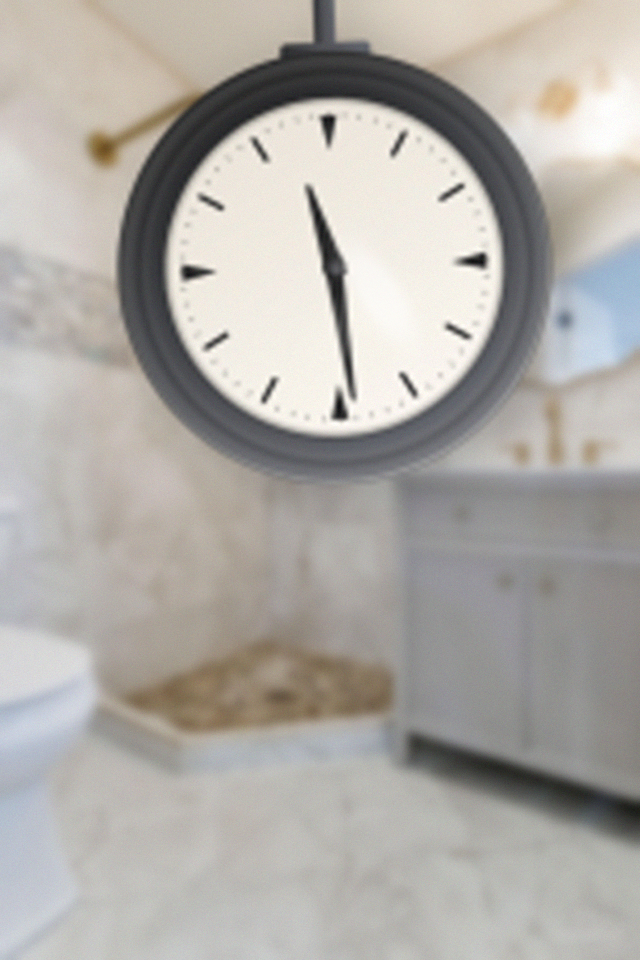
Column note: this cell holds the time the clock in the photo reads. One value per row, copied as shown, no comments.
11:29
